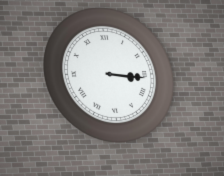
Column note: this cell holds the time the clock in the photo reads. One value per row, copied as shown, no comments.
3:16
